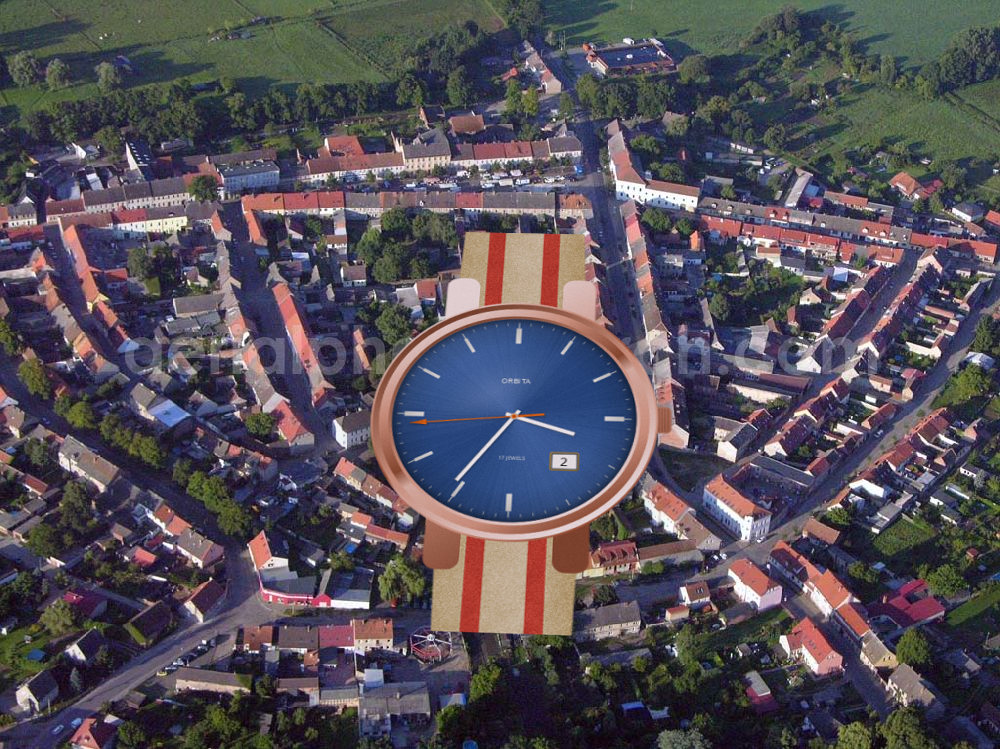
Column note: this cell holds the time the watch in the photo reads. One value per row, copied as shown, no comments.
3:35:44
